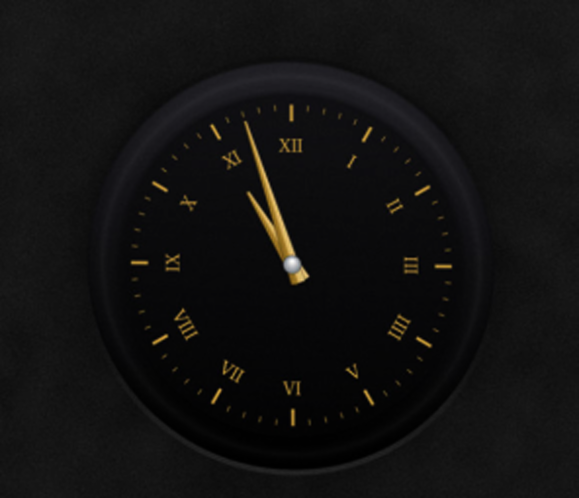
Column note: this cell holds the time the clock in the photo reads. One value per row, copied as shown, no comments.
10:57
